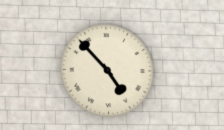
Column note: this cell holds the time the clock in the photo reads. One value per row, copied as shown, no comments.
4:53
